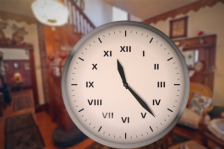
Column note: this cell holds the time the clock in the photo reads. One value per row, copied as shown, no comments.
11:23
